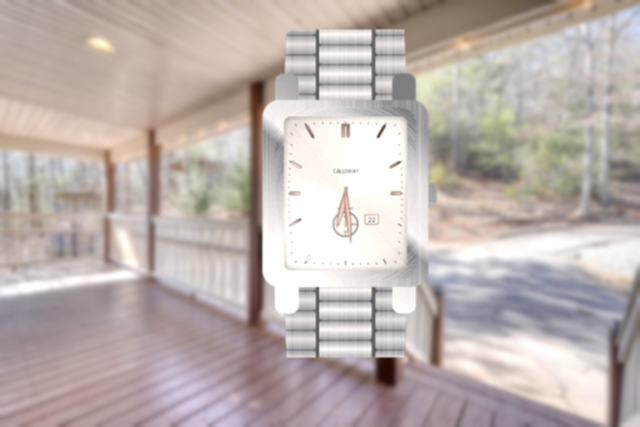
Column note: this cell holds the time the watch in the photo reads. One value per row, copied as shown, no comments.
6:29
